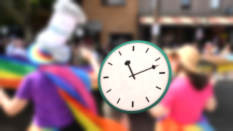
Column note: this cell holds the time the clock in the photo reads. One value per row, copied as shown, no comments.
11:12
